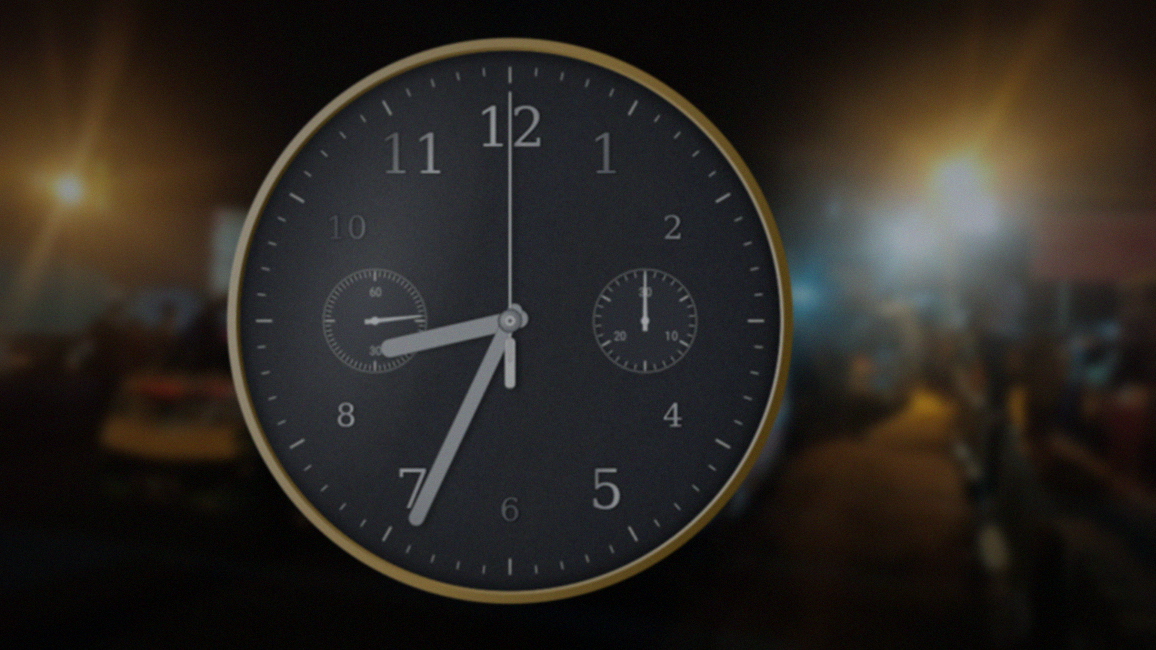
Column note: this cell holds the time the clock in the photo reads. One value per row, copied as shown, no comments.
8:34:14
